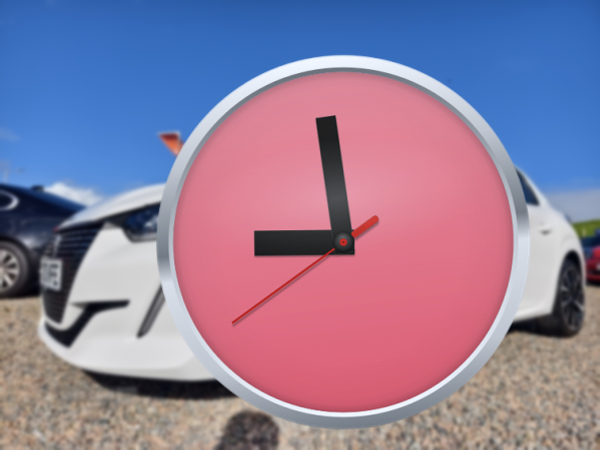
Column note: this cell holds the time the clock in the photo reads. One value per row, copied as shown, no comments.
8:58:39
